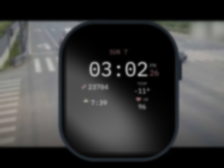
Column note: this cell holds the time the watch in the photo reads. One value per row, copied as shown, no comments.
3:02
